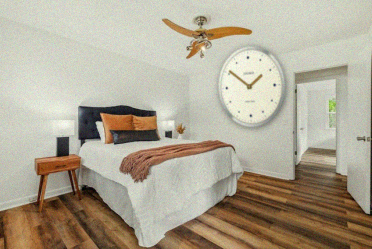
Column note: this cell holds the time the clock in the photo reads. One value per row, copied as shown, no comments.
1:51
